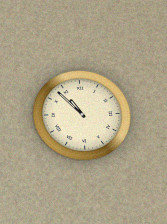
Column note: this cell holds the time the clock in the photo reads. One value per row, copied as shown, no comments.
10:53
